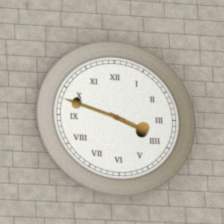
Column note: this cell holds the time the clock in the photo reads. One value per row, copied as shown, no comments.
3:48
